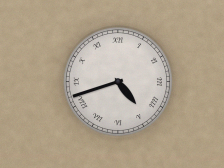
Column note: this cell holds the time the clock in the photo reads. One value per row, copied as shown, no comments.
4:42
